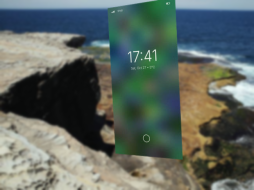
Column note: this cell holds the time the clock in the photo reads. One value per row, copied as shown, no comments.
17:41
